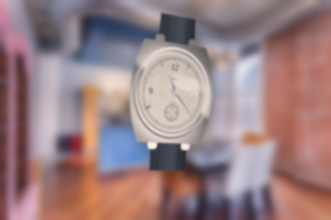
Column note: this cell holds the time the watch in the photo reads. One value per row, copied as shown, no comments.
11:22
